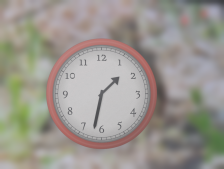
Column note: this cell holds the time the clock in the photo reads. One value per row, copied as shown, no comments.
1:32
